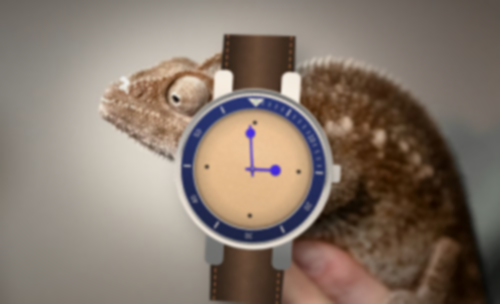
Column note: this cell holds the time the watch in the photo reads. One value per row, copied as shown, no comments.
2:59
